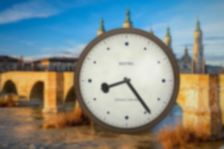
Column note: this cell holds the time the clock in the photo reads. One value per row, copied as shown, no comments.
8:24
